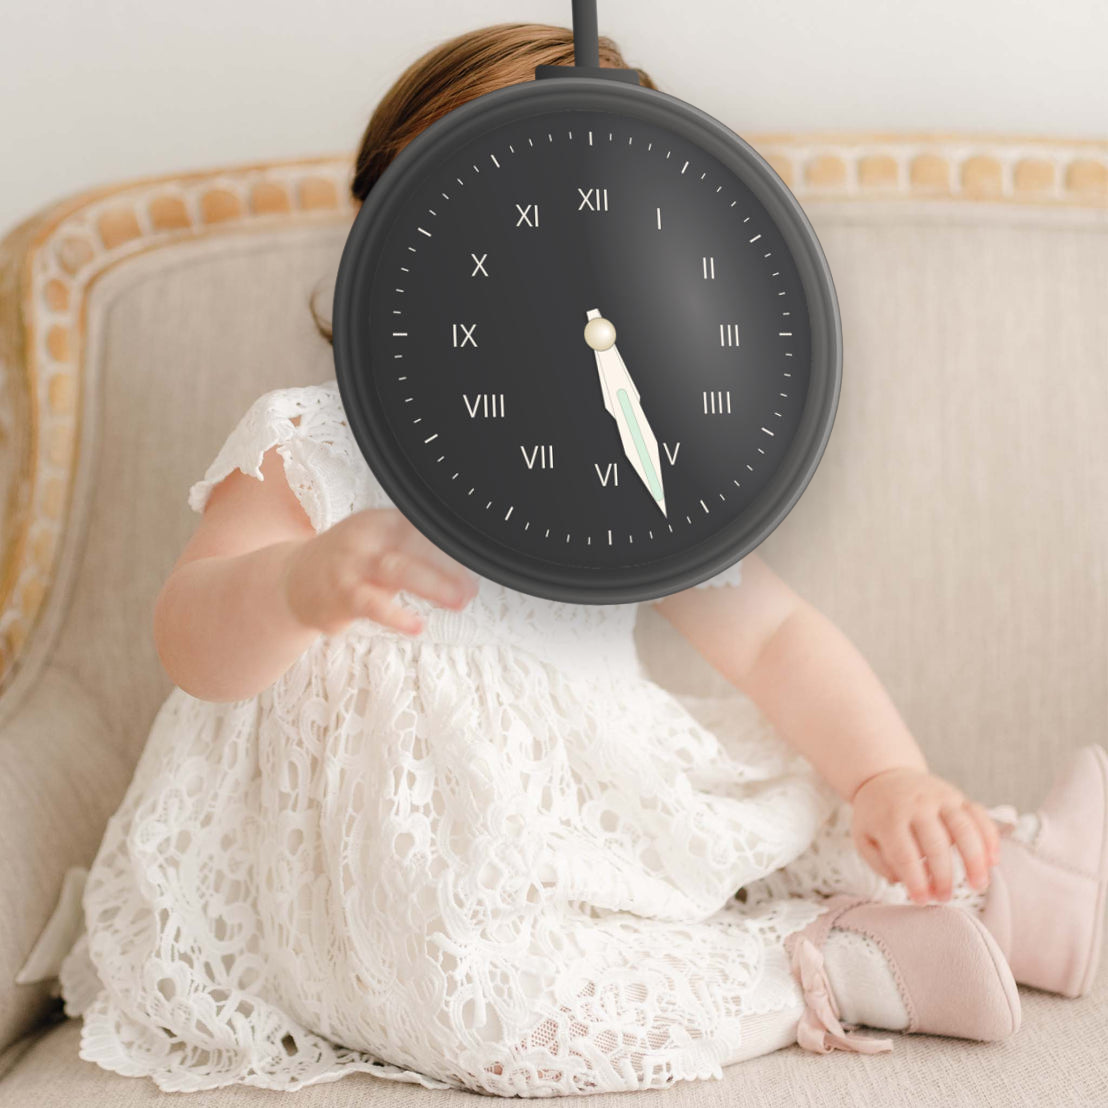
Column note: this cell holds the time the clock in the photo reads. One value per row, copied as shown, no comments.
5:27
